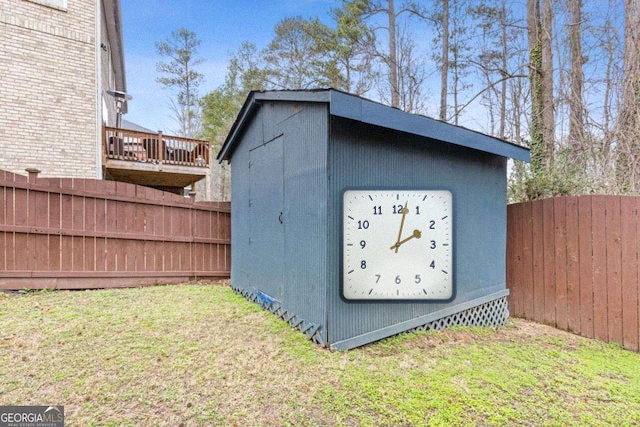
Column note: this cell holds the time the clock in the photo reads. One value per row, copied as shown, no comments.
2:02
